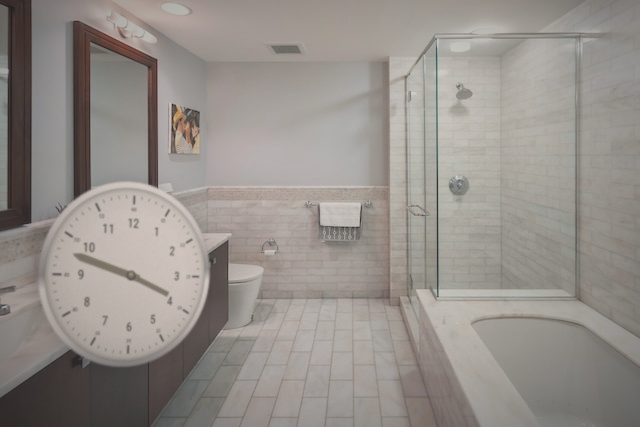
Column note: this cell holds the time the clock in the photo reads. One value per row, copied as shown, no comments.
3:48
